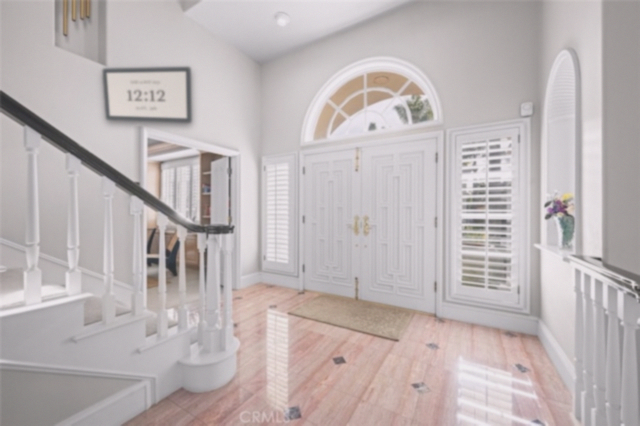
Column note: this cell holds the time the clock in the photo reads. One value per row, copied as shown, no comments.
12:12
